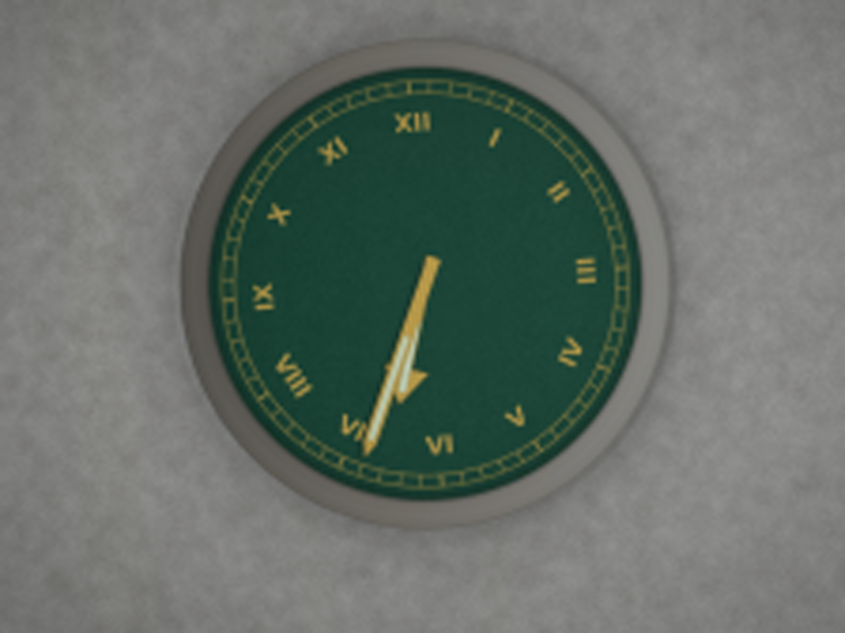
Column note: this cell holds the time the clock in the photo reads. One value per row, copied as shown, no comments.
6:34
